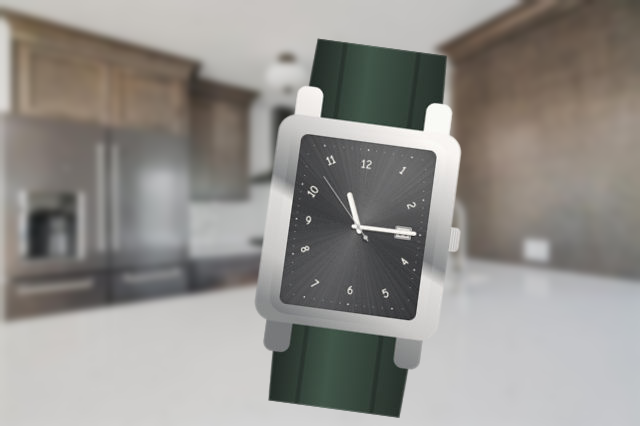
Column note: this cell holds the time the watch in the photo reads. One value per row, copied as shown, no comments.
11:14:53
